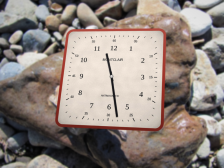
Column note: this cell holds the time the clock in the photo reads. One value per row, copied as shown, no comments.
11:28
